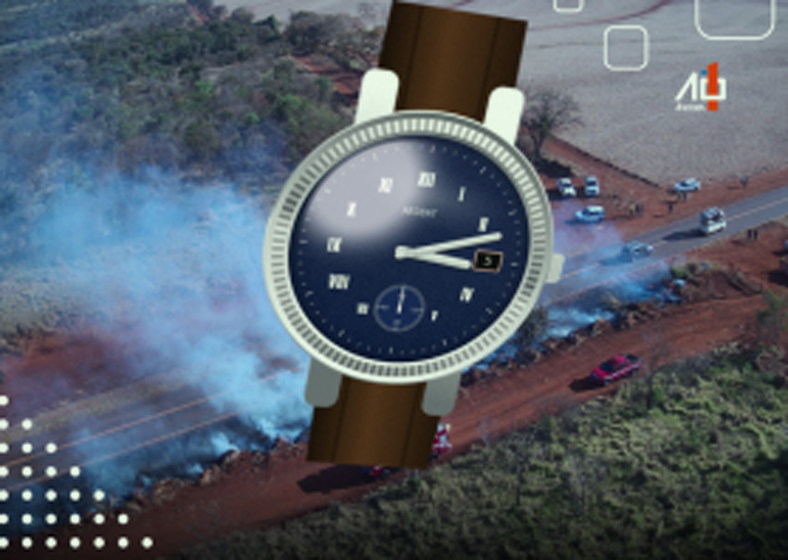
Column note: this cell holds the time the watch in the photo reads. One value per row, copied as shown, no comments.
3:12
